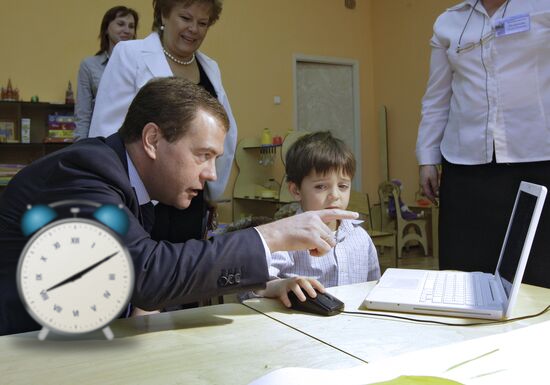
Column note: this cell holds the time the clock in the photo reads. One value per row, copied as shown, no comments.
8:10
